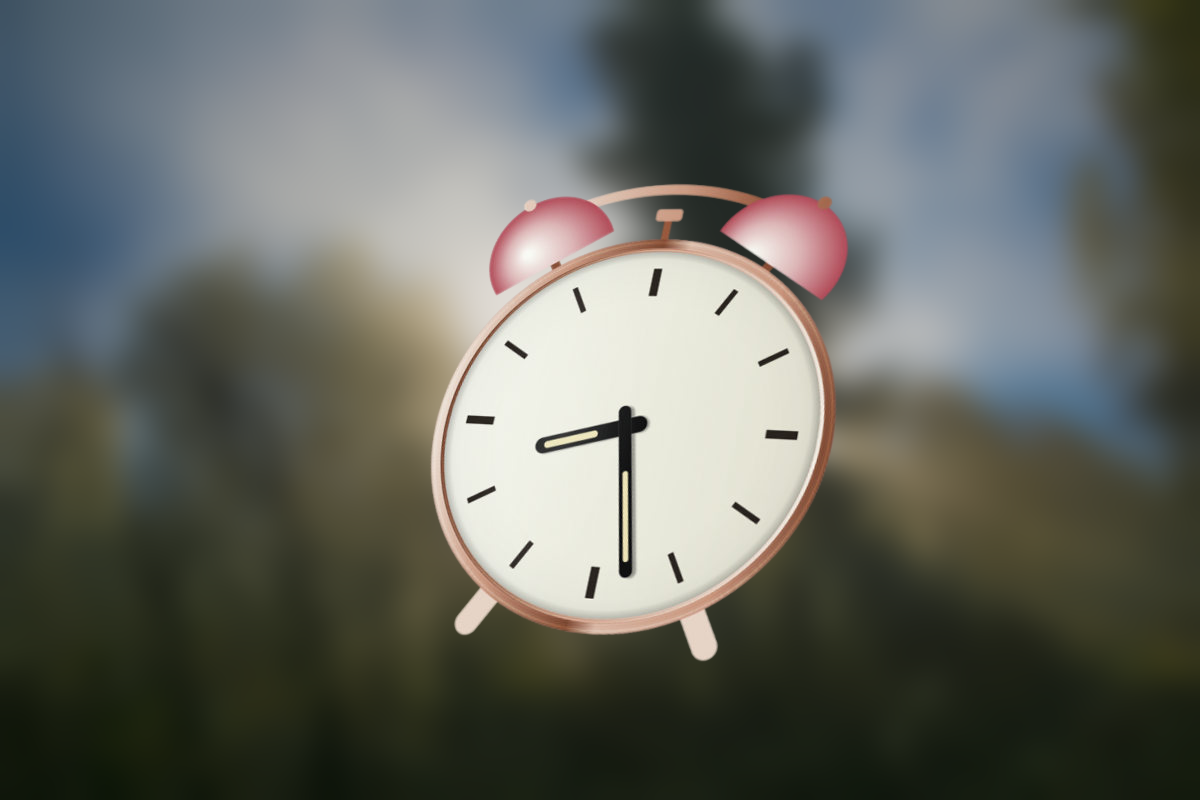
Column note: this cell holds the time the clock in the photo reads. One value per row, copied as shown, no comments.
8:28
